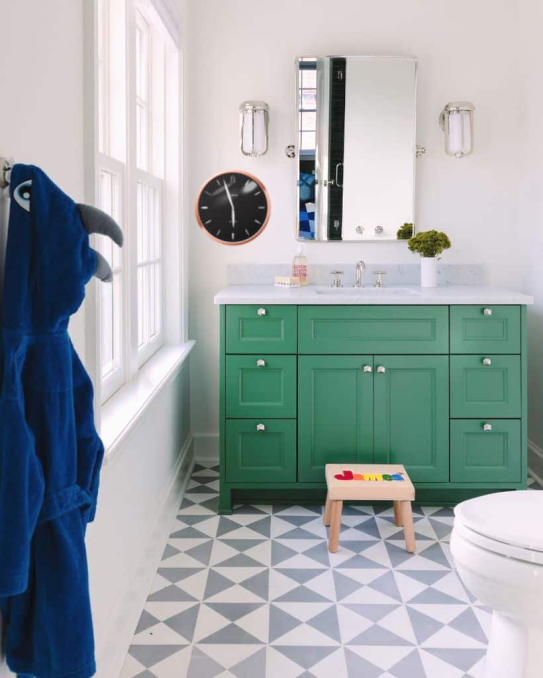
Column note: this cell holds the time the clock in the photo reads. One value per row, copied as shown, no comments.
5:57
